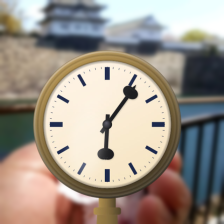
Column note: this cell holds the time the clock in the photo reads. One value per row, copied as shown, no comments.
6:06
